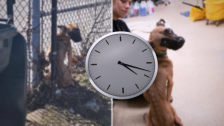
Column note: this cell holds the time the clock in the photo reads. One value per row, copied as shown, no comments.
4:18
